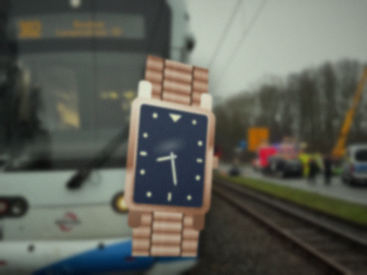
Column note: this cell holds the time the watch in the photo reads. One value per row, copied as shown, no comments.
8:28
